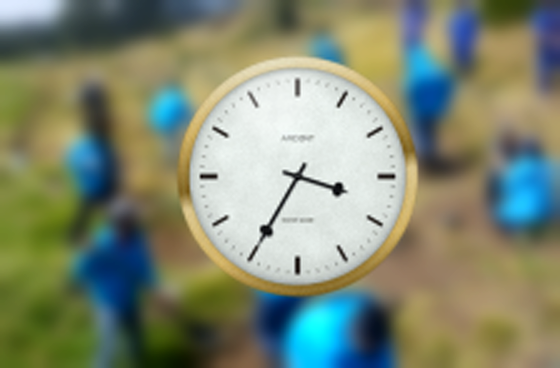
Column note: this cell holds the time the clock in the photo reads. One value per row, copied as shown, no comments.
3:35
